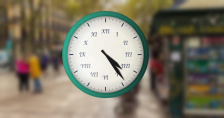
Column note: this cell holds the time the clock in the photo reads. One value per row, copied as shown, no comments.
4:24
